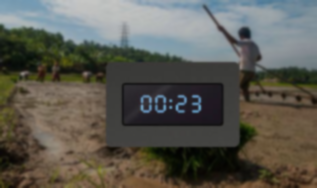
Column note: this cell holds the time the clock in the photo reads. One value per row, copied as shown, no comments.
0:23
